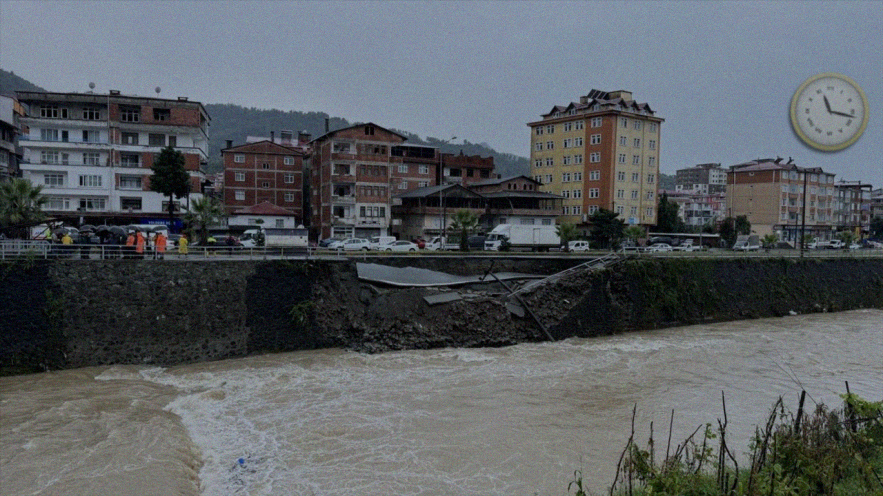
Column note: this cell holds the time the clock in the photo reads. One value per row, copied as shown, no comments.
11:17
